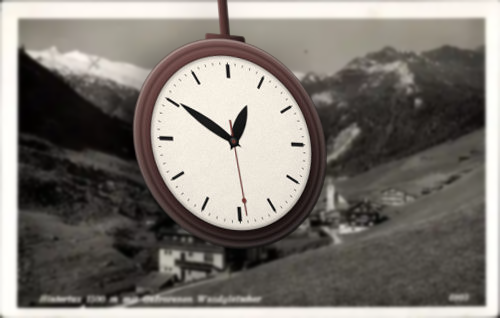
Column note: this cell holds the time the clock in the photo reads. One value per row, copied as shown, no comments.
12:50:29
